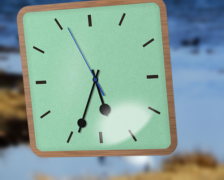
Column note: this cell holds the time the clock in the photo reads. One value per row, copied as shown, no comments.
5:33:56
